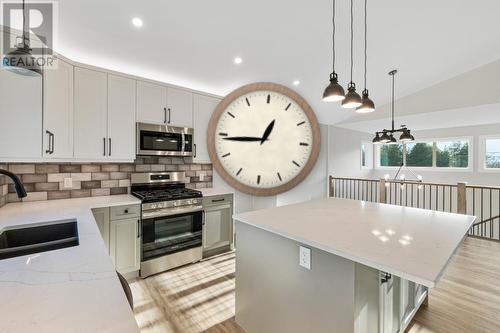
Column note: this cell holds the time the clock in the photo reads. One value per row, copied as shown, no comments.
12:44
